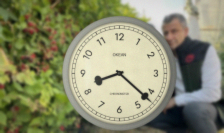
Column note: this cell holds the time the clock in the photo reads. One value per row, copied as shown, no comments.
8:22
